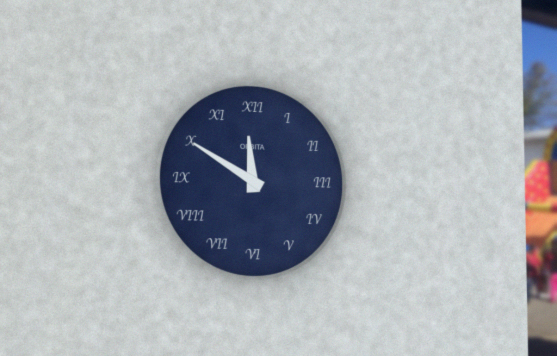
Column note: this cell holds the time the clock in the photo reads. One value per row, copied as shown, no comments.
11:50
